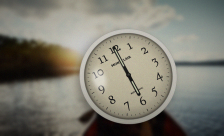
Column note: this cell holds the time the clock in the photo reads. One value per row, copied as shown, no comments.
6:00
